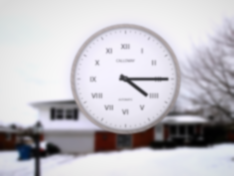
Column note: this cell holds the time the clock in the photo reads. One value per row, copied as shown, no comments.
4:15
